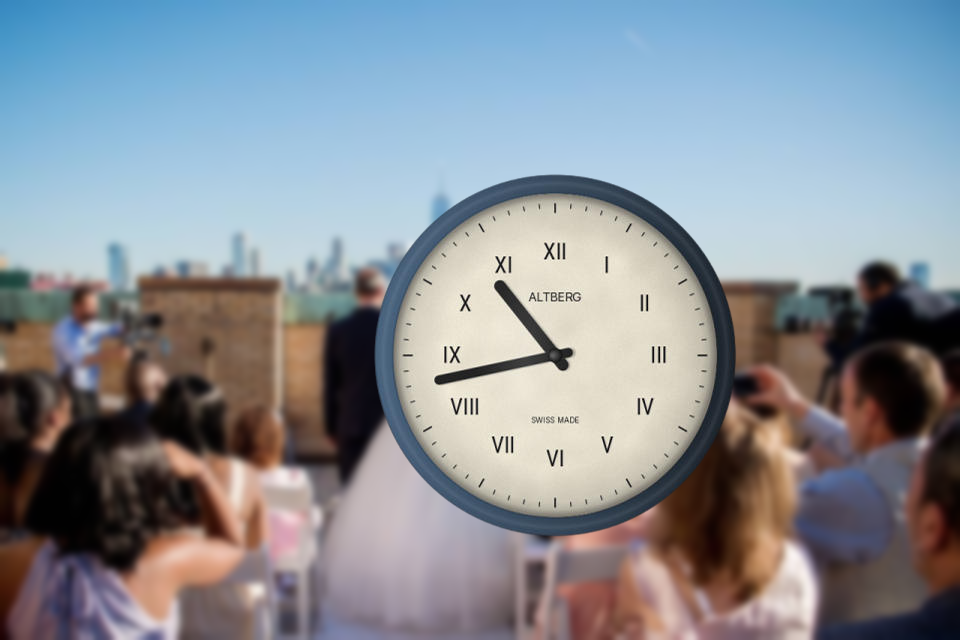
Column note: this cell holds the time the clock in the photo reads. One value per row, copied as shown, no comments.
10:43
